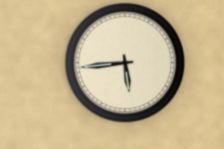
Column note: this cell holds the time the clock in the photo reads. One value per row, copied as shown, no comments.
5:44
